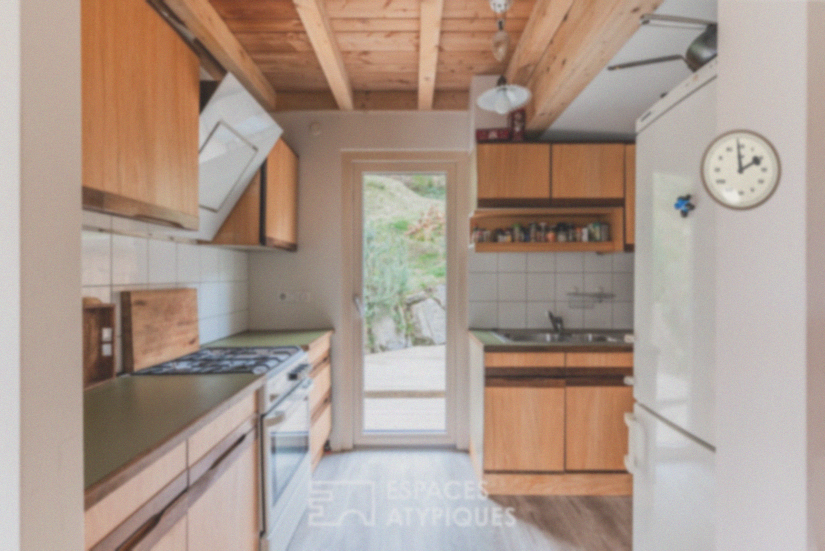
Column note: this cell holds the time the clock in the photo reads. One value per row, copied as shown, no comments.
1:59
